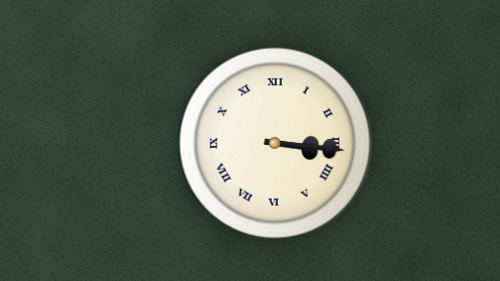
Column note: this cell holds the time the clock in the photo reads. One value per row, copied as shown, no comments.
3:16
